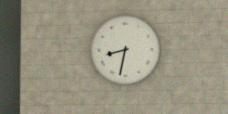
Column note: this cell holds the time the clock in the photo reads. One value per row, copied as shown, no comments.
8:32
